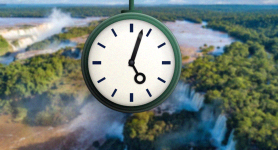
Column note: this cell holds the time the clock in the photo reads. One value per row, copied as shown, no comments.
5:03
